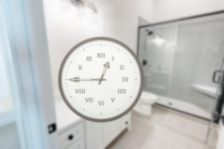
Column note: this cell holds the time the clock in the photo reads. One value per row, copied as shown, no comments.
12:45
